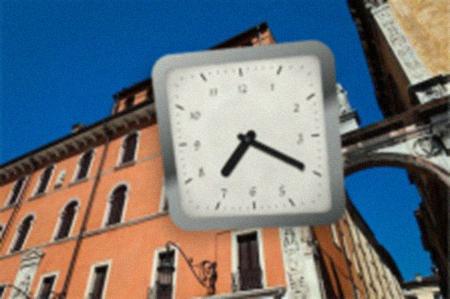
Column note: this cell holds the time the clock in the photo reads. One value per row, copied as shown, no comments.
7:20
